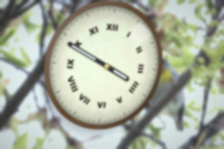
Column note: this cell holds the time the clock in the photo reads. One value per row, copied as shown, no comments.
3:49
